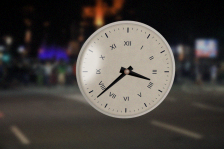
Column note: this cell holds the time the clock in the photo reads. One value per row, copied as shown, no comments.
3:38
